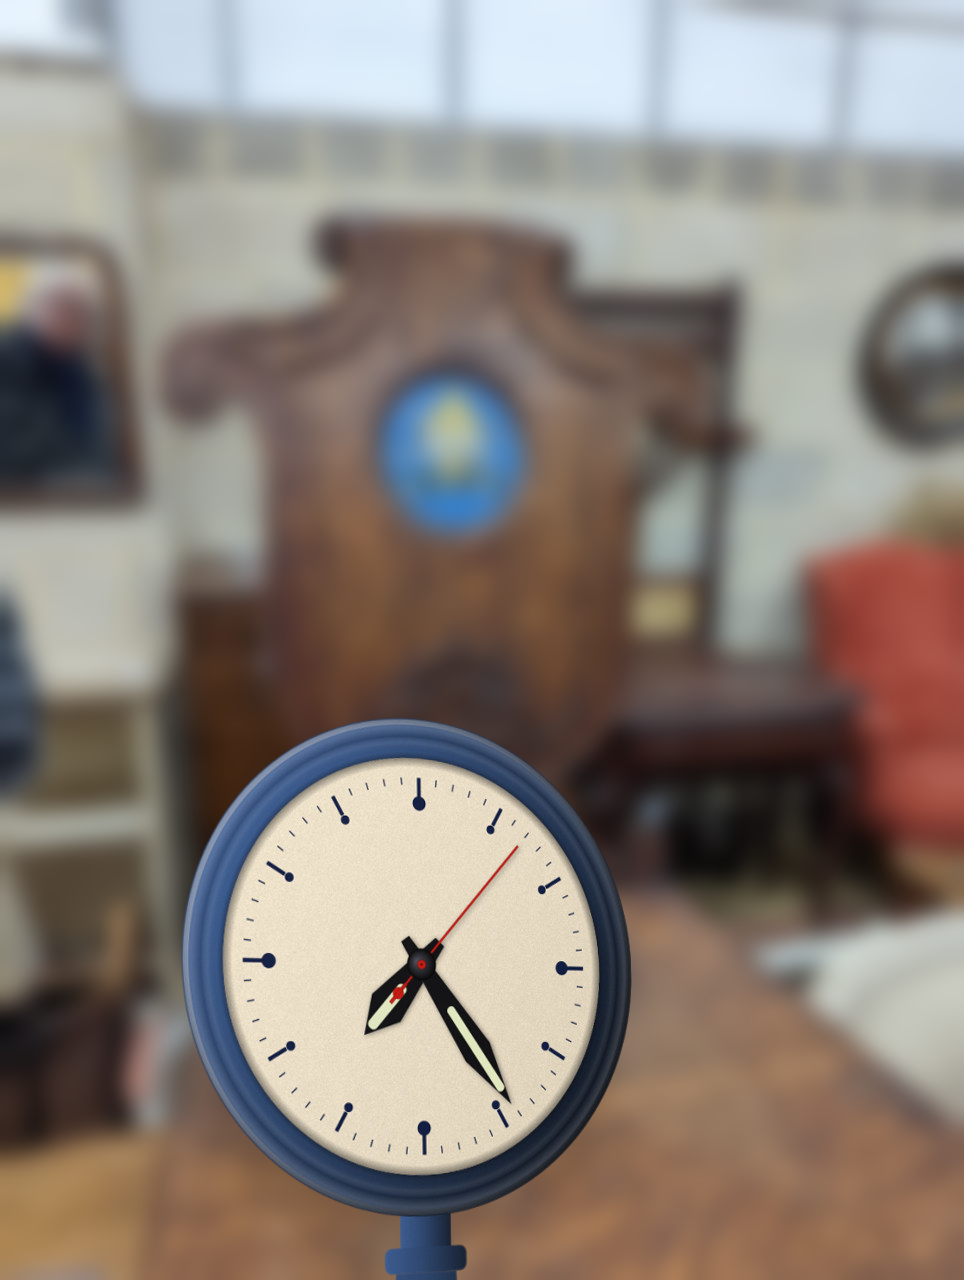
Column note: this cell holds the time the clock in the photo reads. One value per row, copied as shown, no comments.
7:24:07
